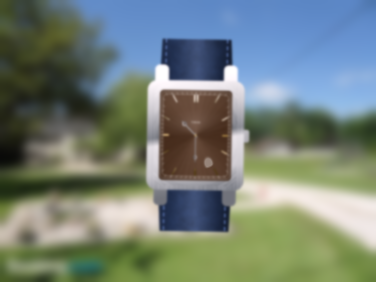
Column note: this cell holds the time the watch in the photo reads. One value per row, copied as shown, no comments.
10:30
